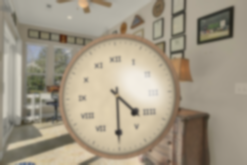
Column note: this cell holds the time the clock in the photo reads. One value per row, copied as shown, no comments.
4:30
